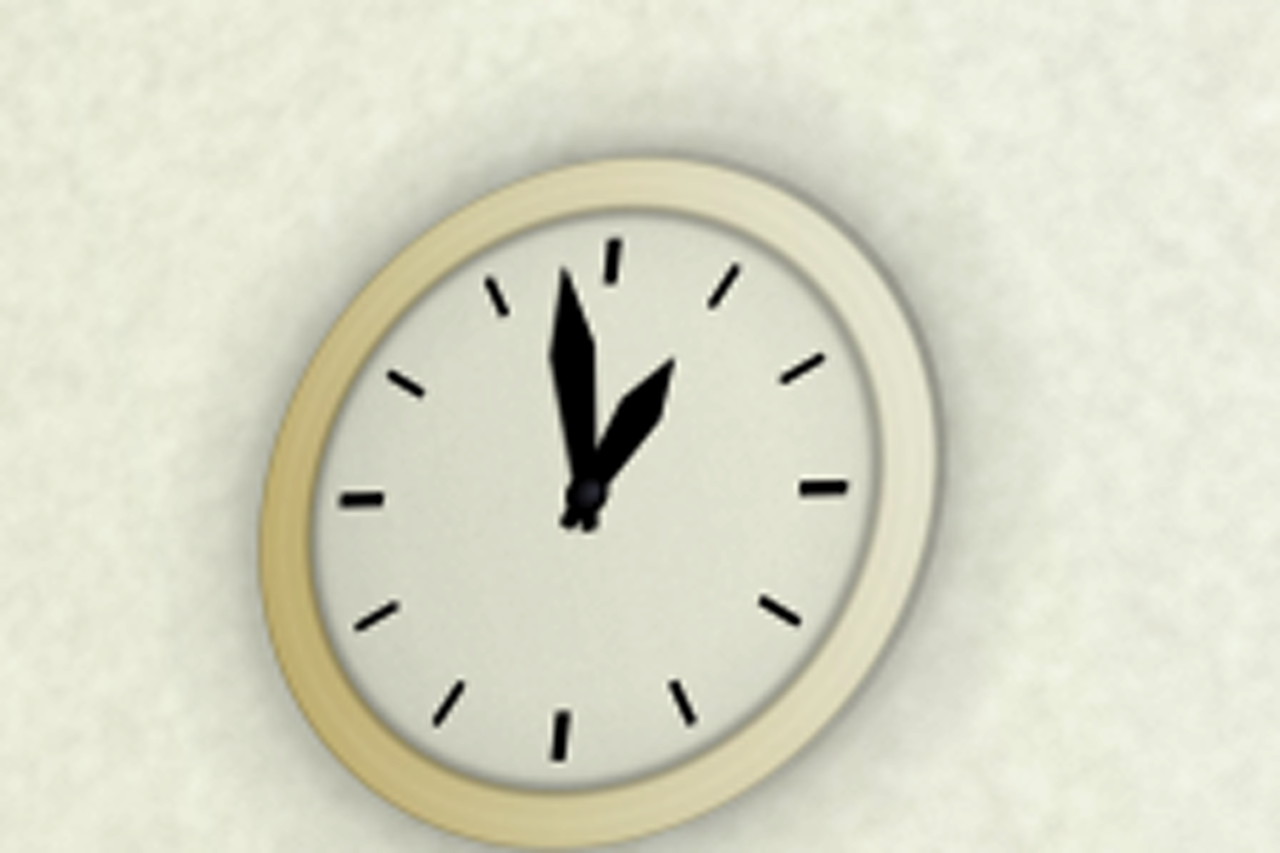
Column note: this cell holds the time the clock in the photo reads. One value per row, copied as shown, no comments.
12:58
